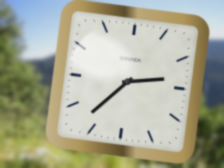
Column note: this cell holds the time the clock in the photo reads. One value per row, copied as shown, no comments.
2:37
